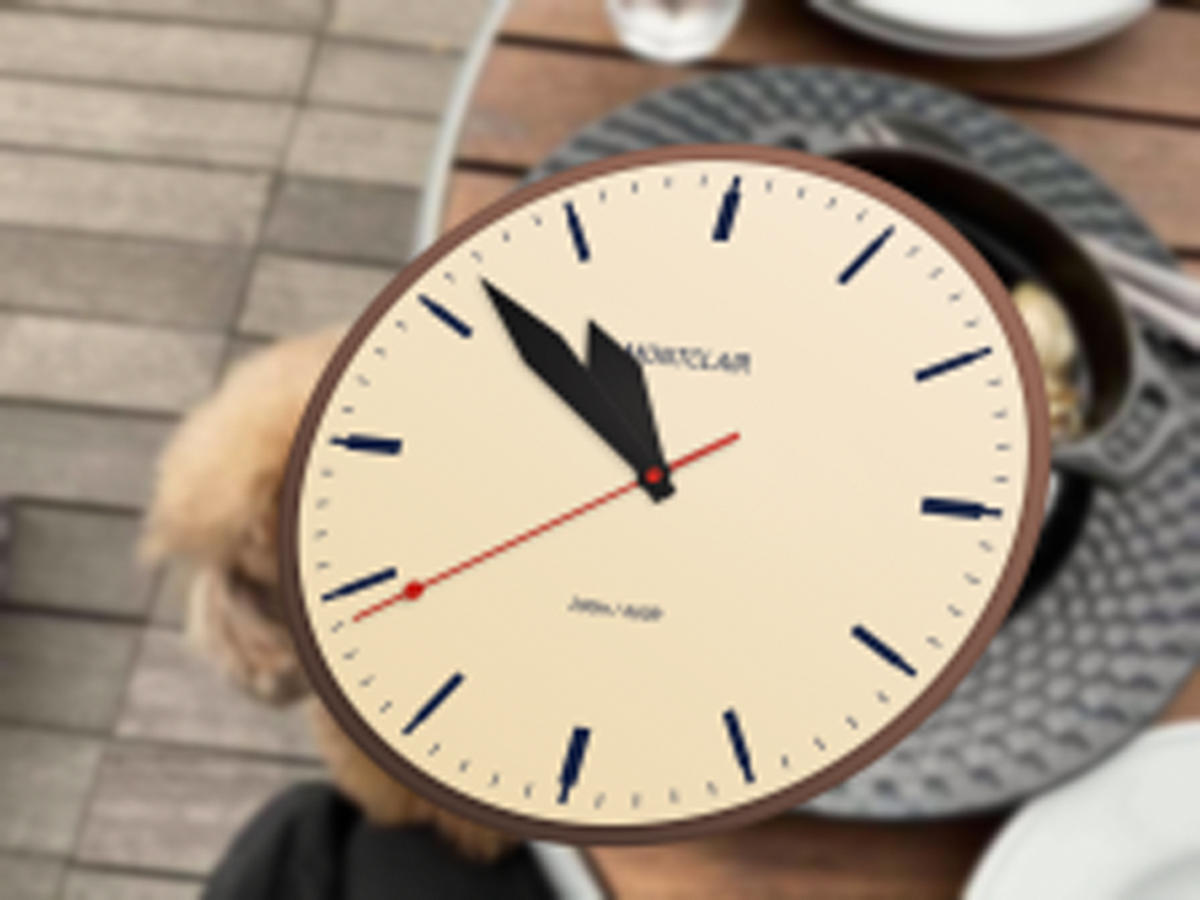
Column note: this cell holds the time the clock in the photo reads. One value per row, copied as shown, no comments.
10:51:39
